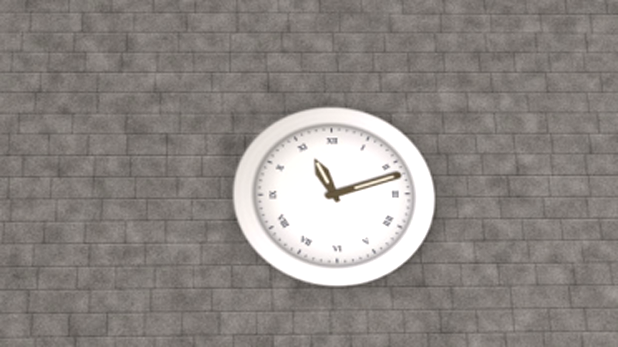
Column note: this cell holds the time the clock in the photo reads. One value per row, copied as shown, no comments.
11:12
